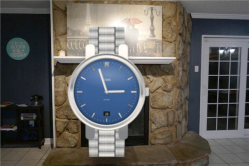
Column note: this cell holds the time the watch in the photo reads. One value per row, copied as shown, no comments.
2:57
